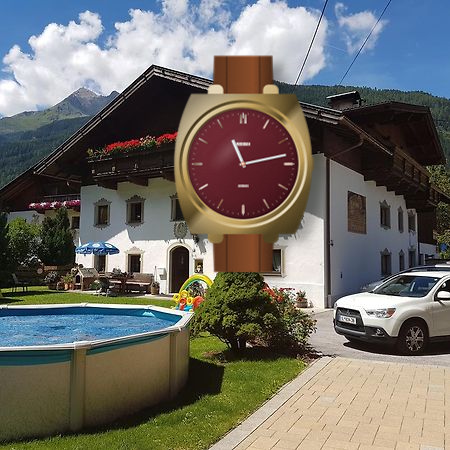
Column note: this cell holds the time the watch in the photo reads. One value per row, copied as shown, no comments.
11:13
